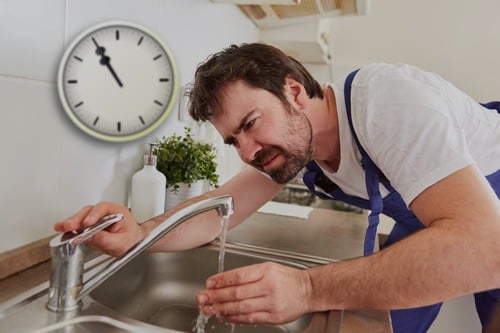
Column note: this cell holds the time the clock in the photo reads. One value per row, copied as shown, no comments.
10:55
